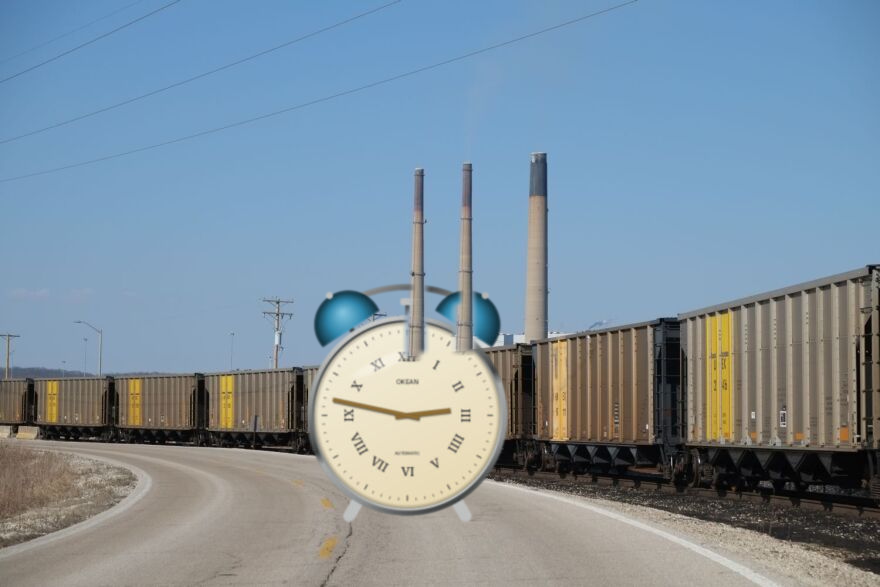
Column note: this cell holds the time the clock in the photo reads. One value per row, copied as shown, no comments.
2:47
